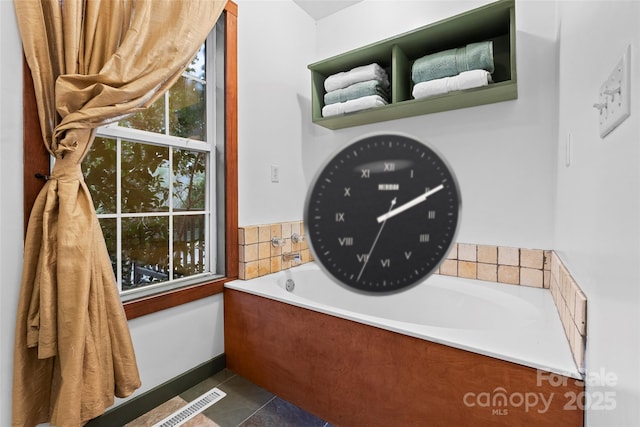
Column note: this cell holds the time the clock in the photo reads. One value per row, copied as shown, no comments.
2:10:34
